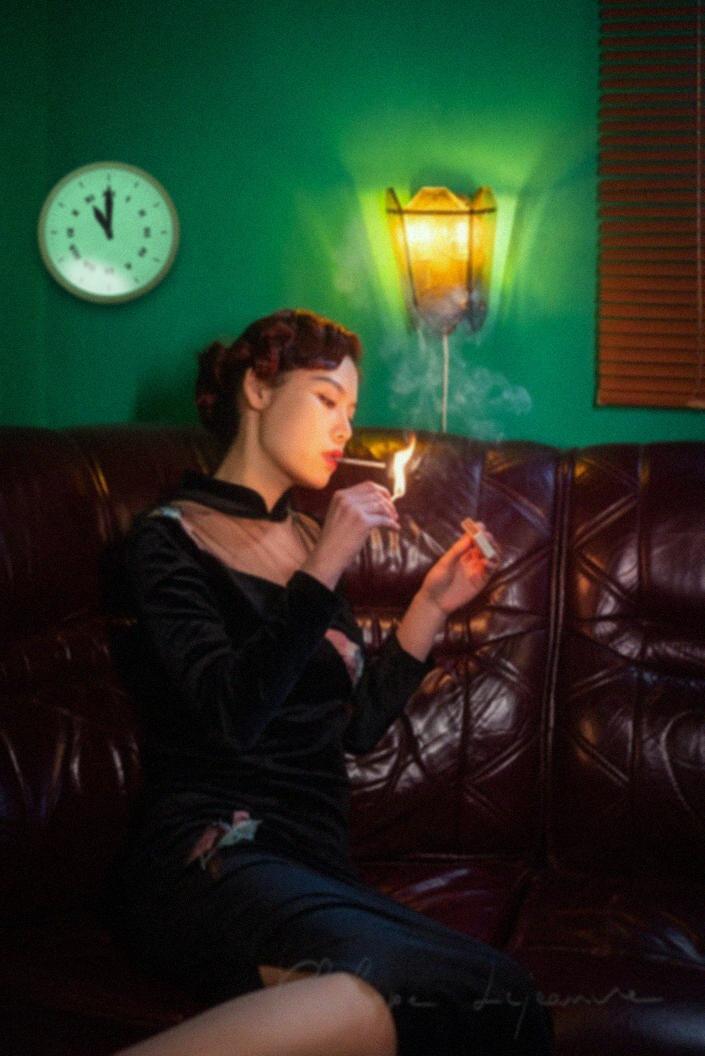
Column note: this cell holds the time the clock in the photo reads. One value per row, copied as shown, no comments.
11:00
